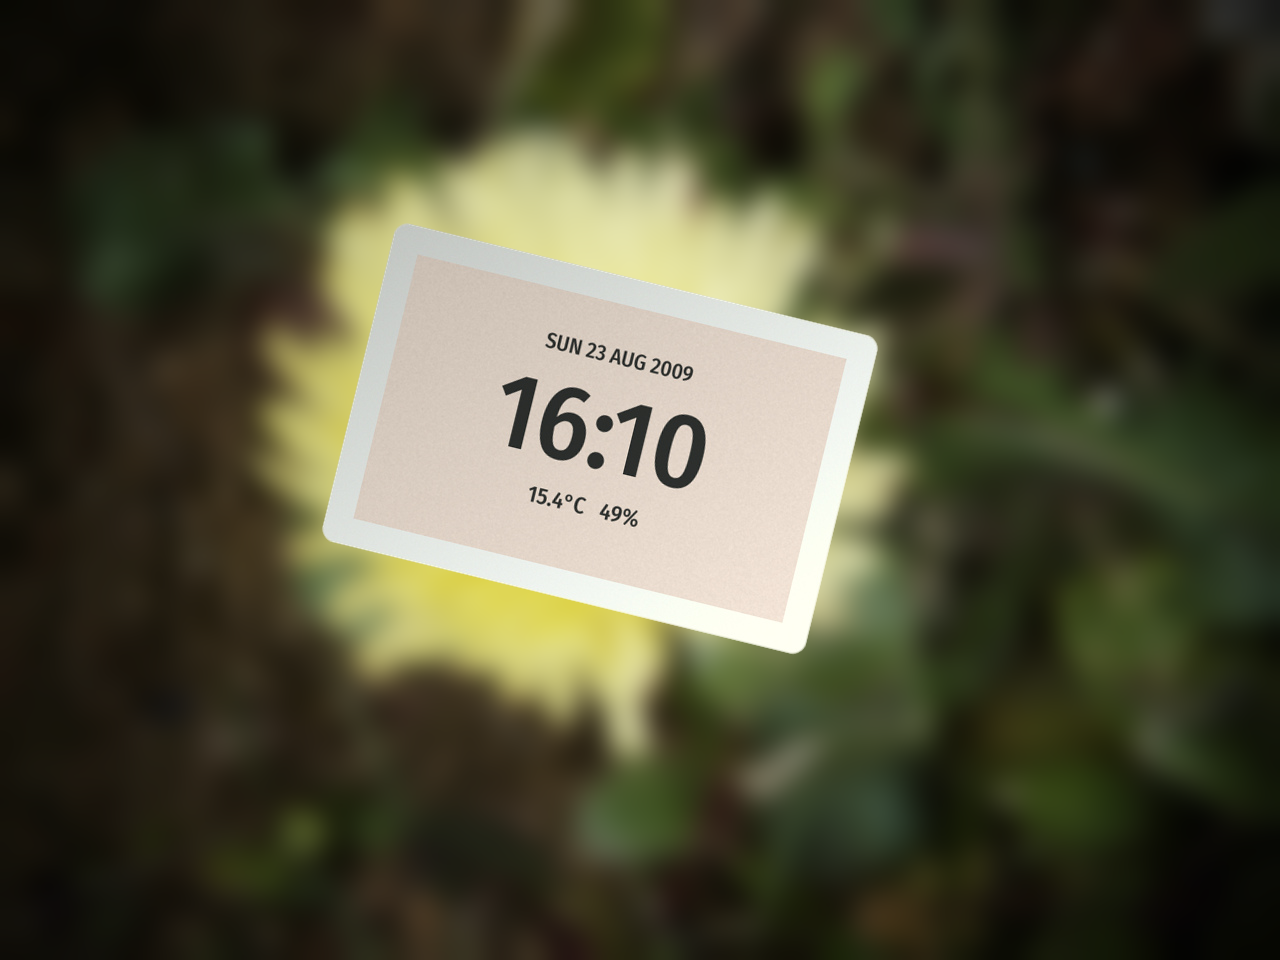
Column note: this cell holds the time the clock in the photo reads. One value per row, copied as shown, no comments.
16:10
